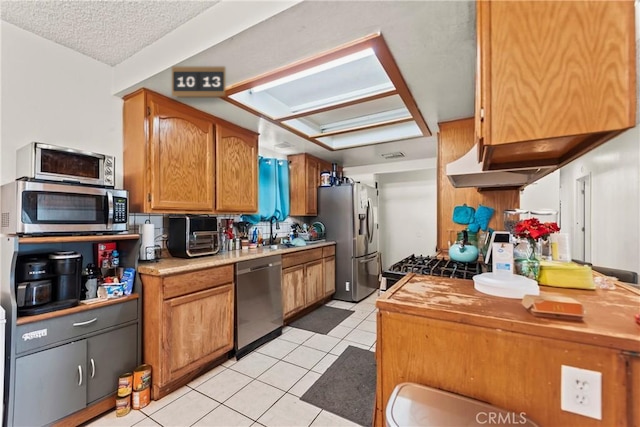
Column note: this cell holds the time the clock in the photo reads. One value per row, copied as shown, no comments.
10:13
